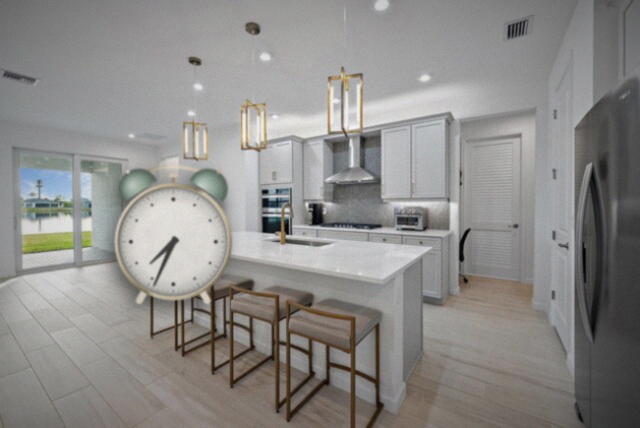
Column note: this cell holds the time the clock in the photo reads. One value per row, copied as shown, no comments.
7:34
